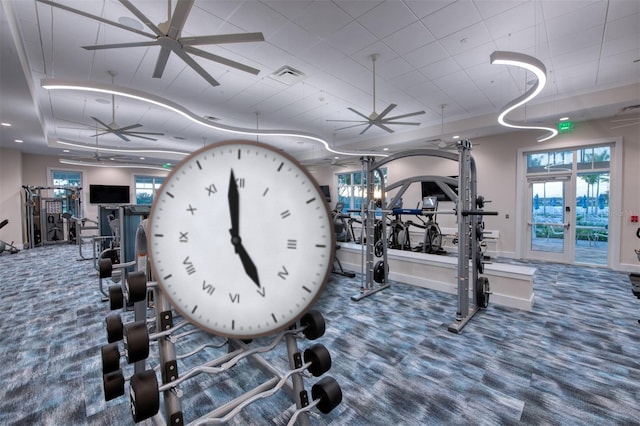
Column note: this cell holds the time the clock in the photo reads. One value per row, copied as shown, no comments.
4:59
